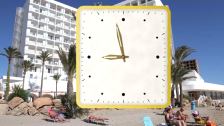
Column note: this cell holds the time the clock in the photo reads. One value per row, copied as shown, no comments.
8:58
